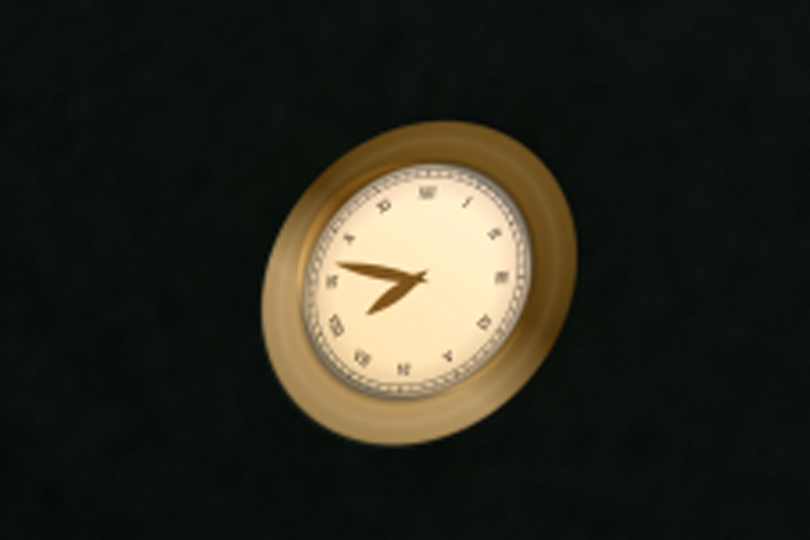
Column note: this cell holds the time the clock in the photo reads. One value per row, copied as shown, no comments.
7:47
